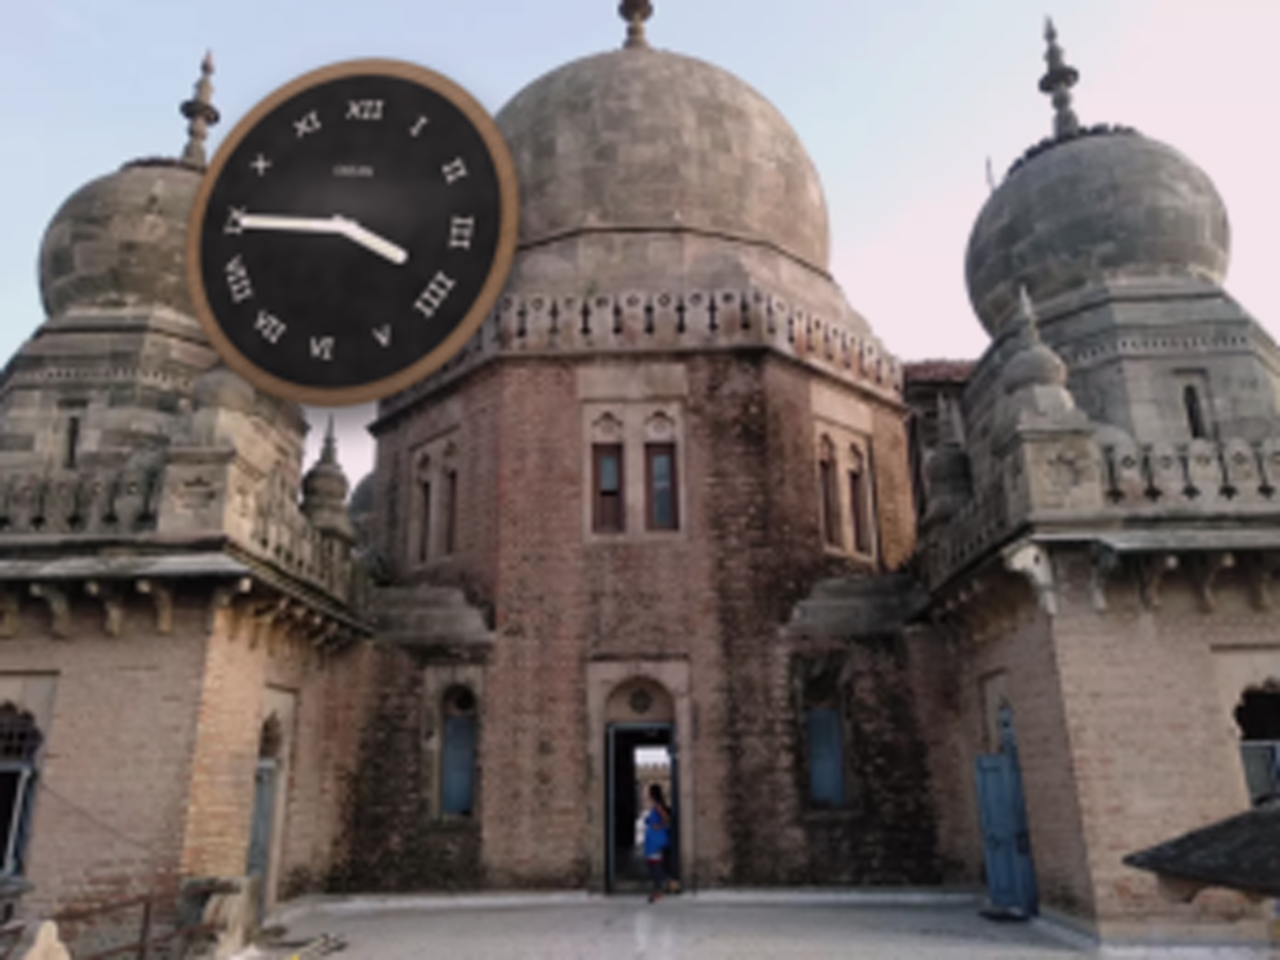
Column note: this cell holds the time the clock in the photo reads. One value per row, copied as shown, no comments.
3:45
